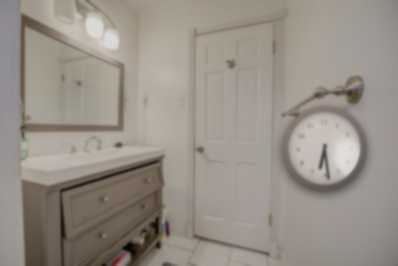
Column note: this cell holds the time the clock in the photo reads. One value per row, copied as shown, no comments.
6:29
